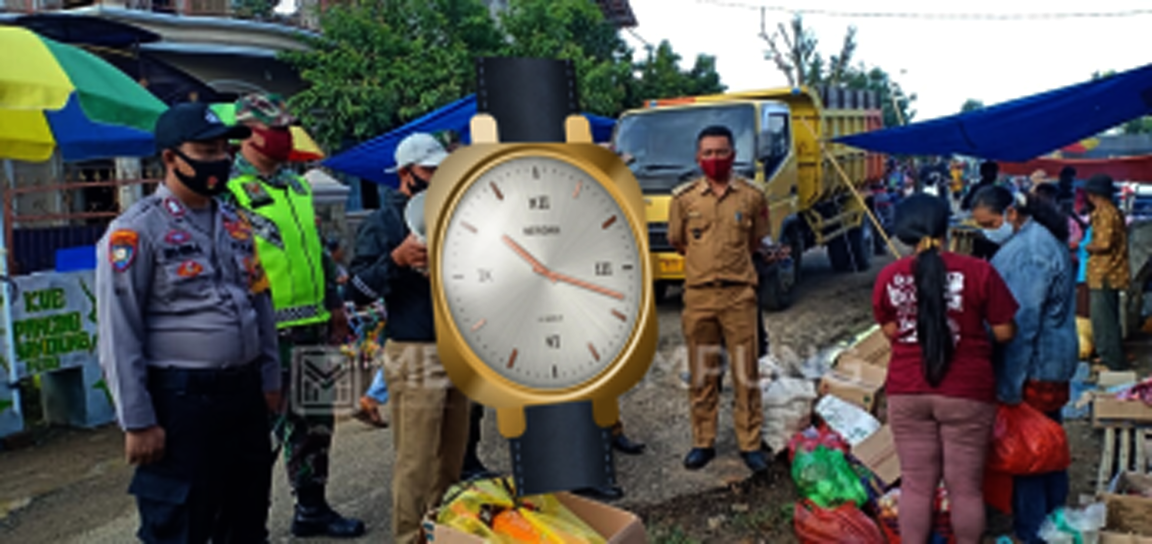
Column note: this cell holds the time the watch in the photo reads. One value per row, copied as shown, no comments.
10:18
